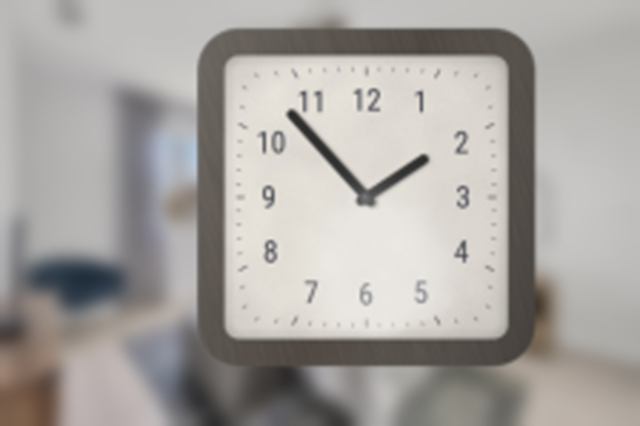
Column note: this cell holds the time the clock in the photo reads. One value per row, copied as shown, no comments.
1:53
